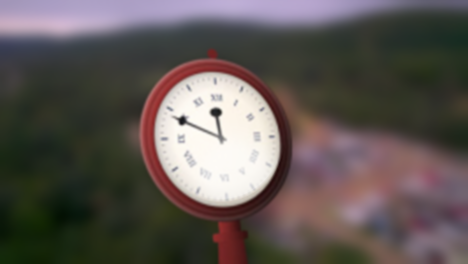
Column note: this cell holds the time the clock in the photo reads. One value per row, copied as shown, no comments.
11:49
